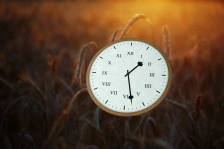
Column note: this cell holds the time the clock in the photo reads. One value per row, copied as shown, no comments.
1:28
